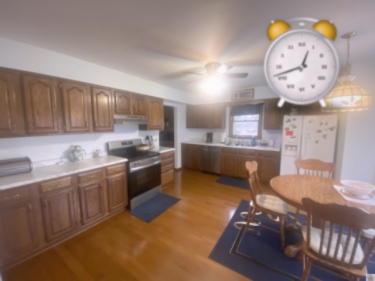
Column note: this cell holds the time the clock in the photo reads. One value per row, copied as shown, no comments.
12:42
